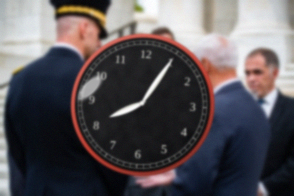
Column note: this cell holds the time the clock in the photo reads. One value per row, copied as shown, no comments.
8:05
